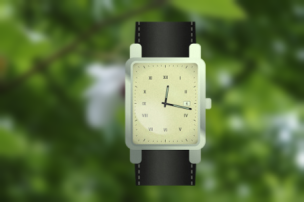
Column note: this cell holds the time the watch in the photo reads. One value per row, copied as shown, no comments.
12:17
